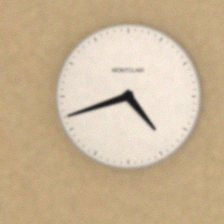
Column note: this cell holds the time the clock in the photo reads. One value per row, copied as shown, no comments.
4:42
